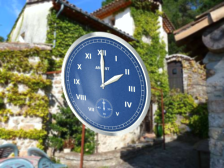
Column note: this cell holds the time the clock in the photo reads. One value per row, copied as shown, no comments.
2:00
